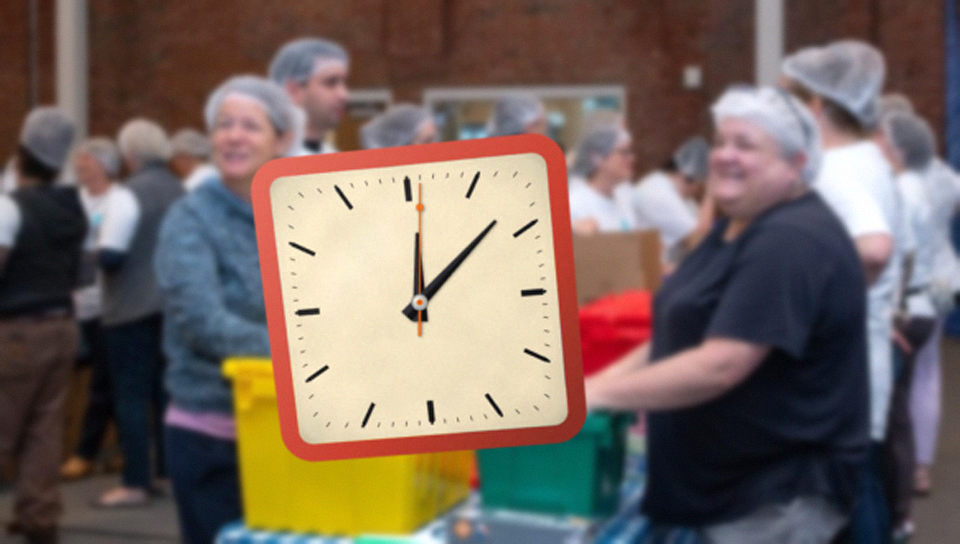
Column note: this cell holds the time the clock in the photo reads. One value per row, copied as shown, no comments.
12:08:01
